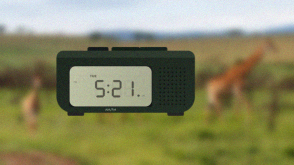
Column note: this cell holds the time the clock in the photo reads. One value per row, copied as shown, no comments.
5:21
